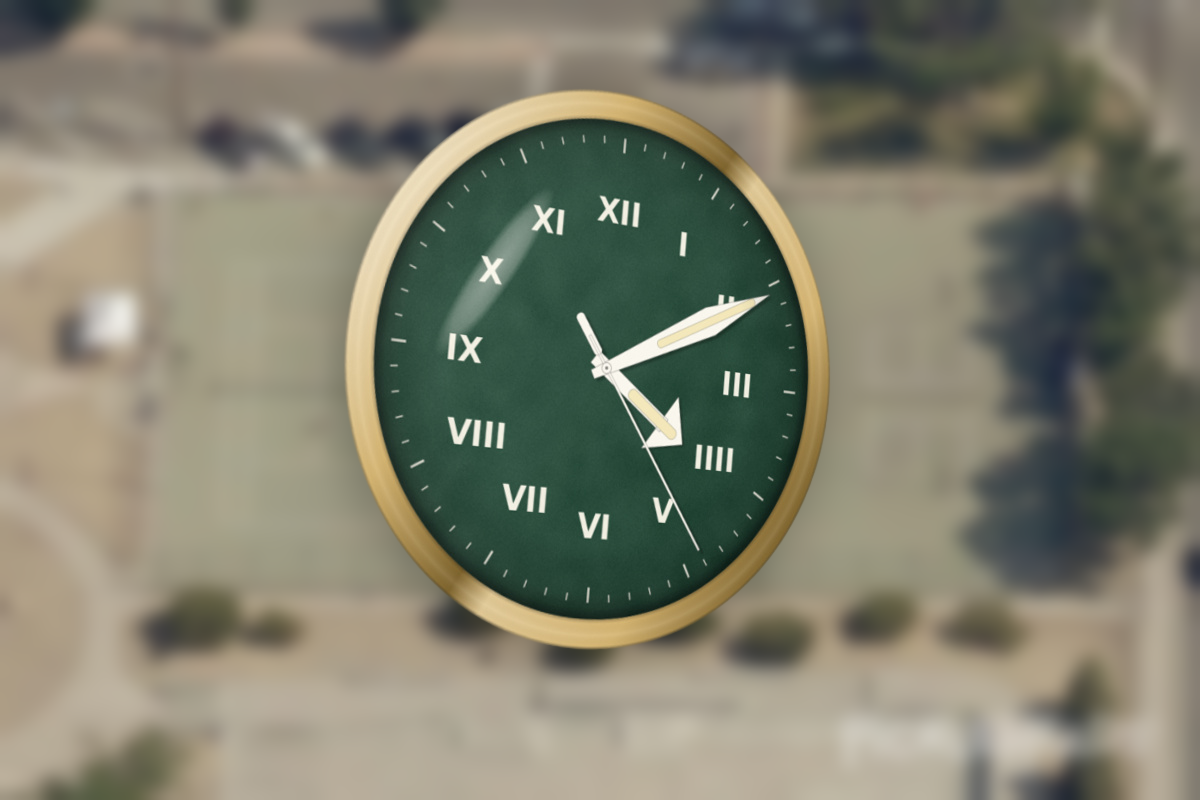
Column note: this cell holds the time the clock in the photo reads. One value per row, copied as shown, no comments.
4:10:24
